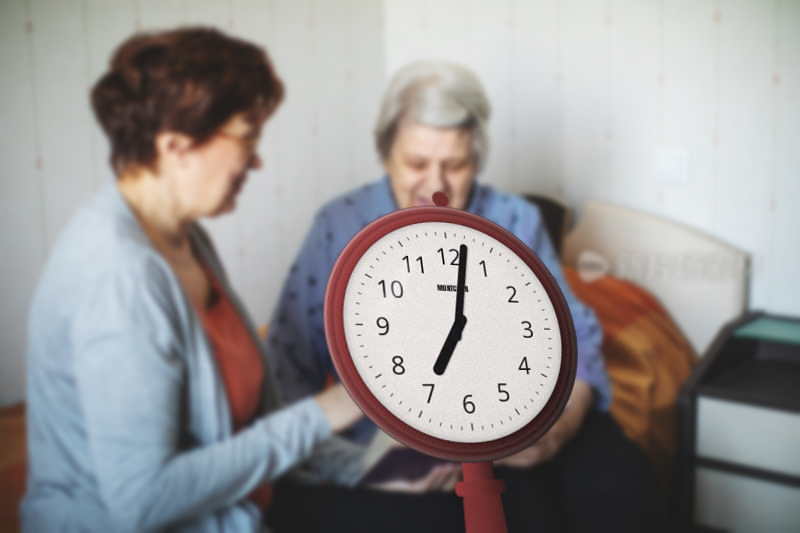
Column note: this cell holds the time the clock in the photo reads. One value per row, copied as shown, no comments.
7:02
